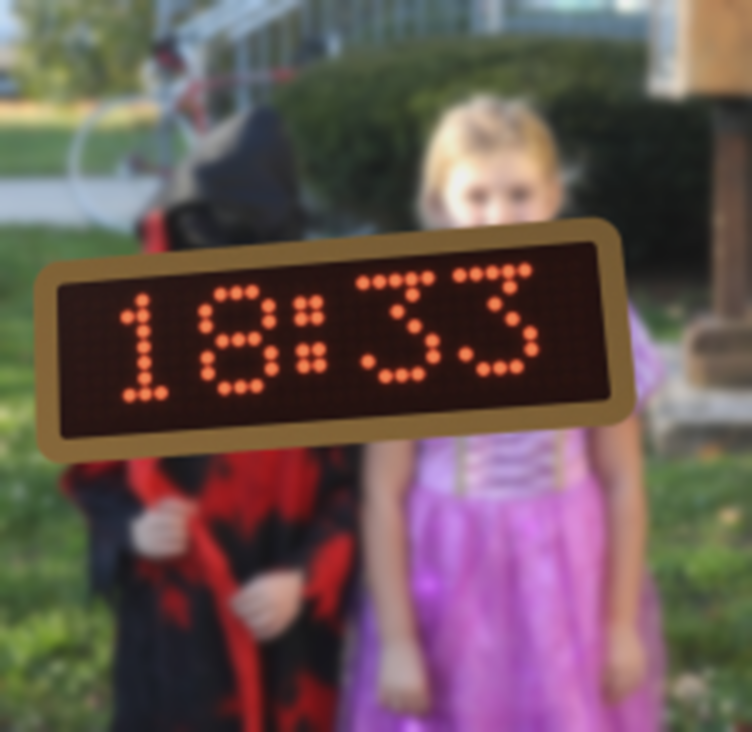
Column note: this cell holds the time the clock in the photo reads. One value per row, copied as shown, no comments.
18:33
